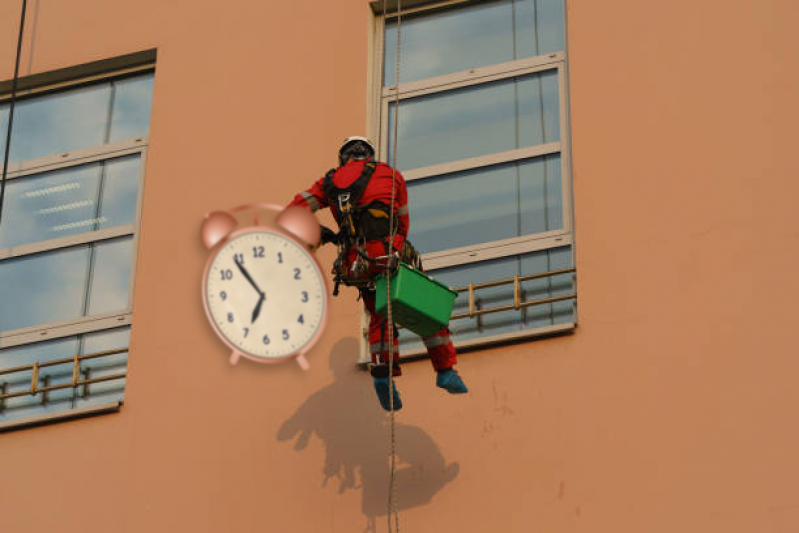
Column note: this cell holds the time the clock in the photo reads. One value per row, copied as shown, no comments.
6:54
